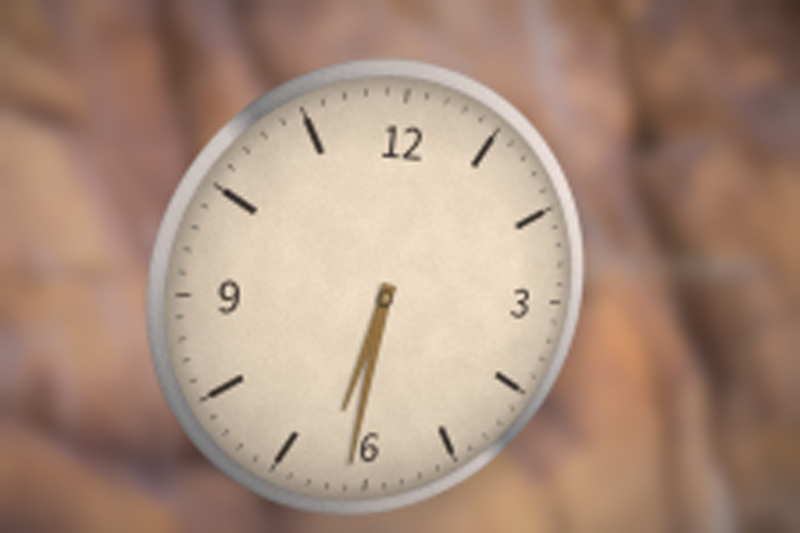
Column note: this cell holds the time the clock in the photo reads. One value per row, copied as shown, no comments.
6:31
